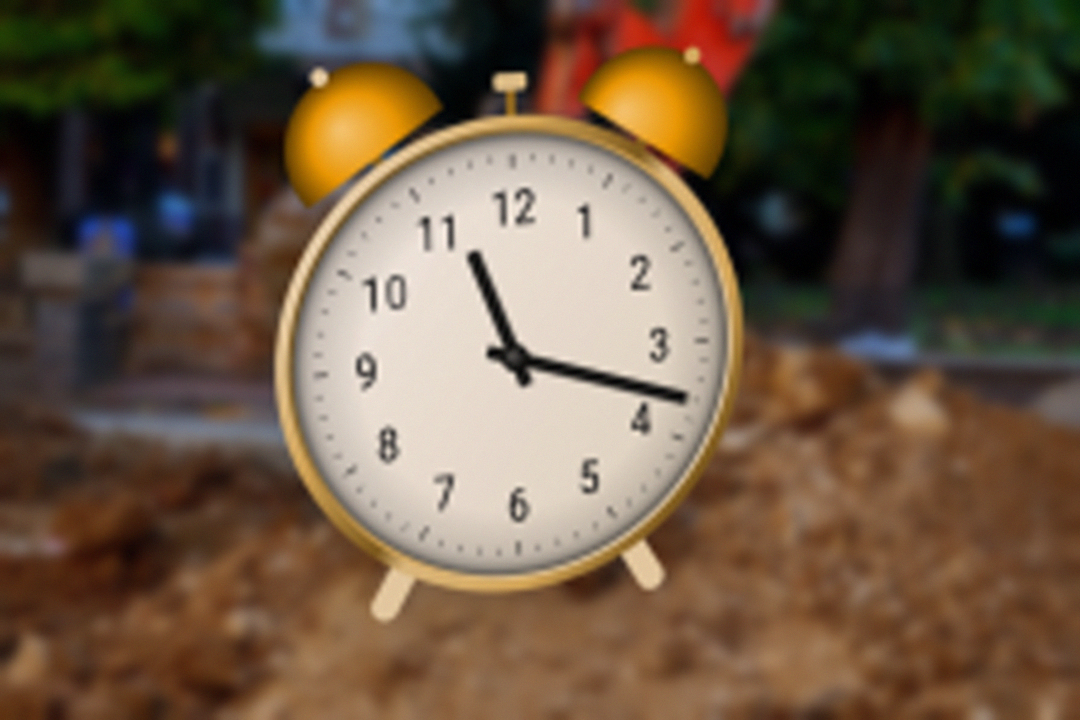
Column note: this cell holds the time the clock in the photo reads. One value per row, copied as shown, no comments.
11:18
